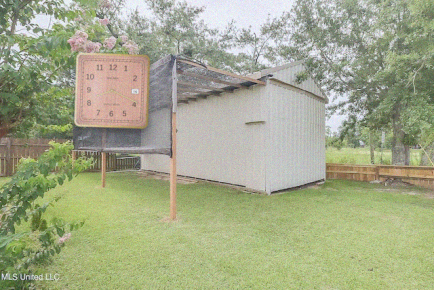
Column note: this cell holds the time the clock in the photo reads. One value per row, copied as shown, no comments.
8:19
